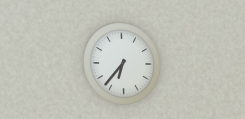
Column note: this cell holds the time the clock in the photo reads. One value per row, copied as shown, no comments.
6:37
